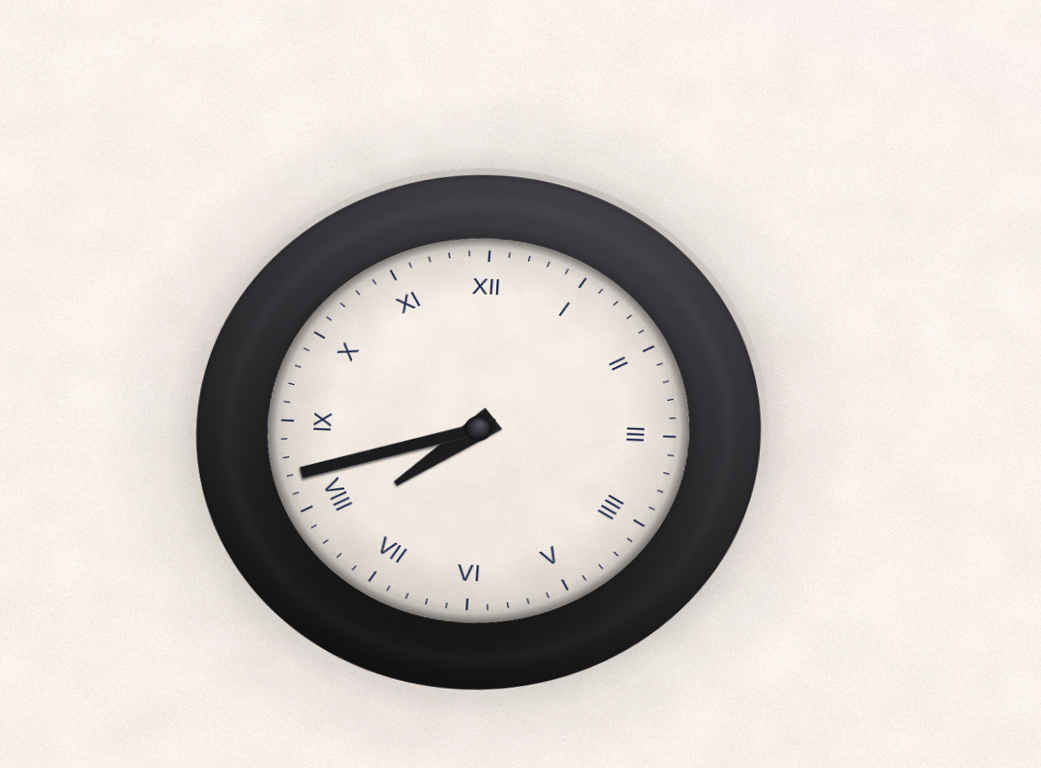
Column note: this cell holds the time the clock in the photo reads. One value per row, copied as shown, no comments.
7:42
